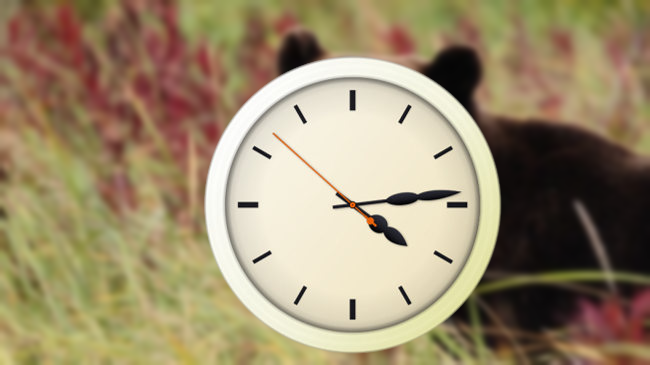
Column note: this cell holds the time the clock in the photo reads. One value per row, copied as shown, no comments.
4:13:52
